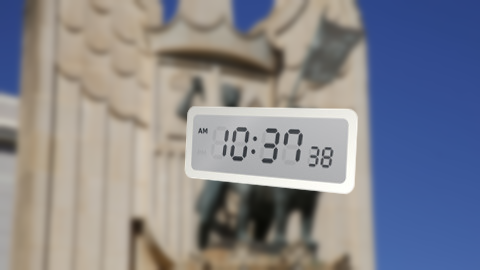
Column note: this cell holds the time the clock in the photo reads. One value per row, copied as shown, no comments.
10:37:38
